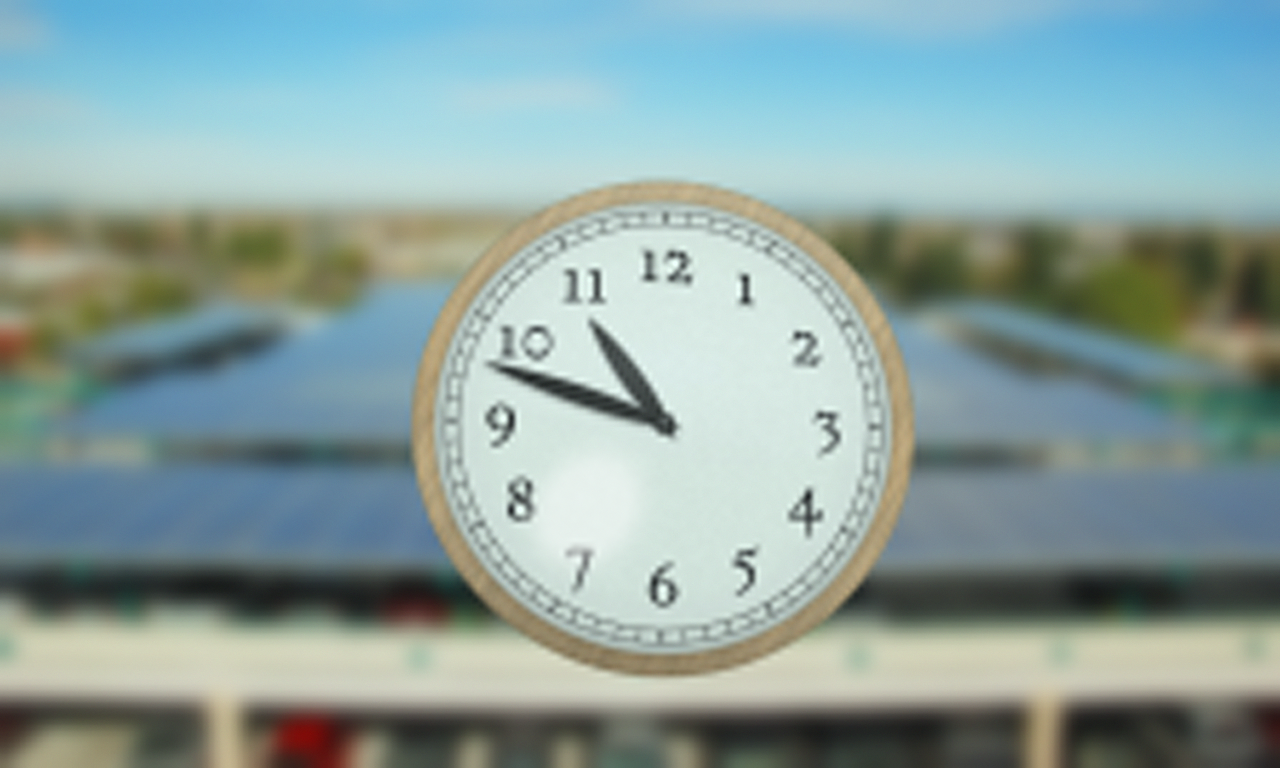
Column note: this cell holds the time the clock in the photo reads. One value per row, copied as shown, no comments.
10:48
